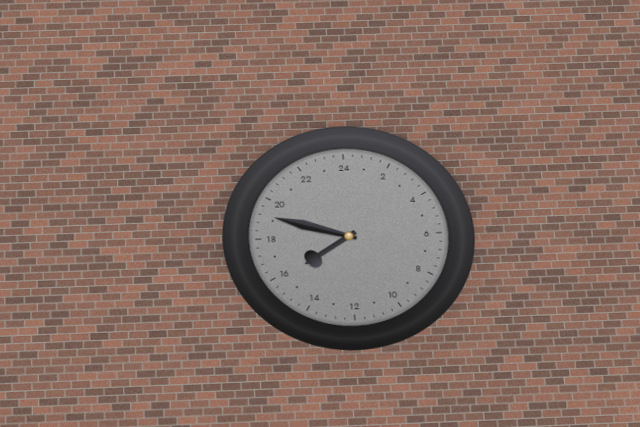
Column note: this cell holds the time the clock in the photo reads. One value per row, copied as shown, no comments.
15:48
